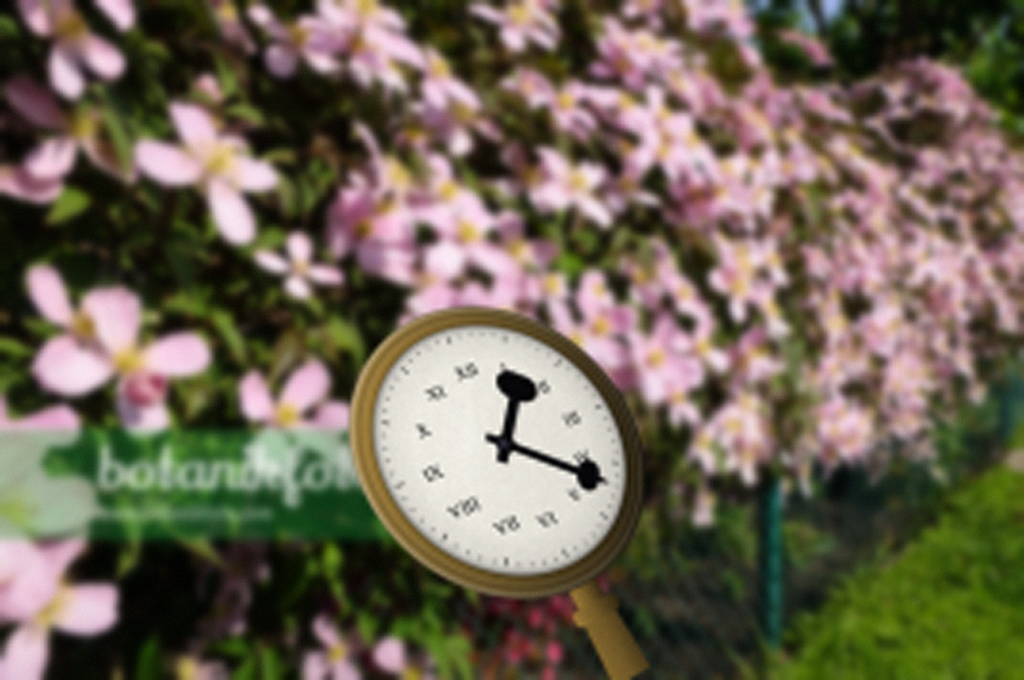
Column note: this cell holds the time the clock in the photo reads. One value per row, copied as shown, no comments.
1:22
